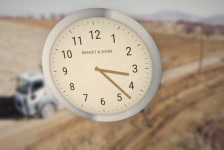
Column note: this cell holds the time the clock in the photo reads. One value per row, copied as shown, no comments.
3:23
